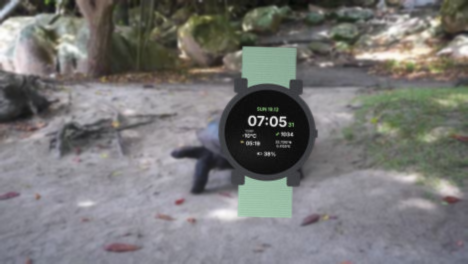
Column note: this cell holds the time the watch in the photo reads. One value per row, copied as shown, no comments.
7:05
